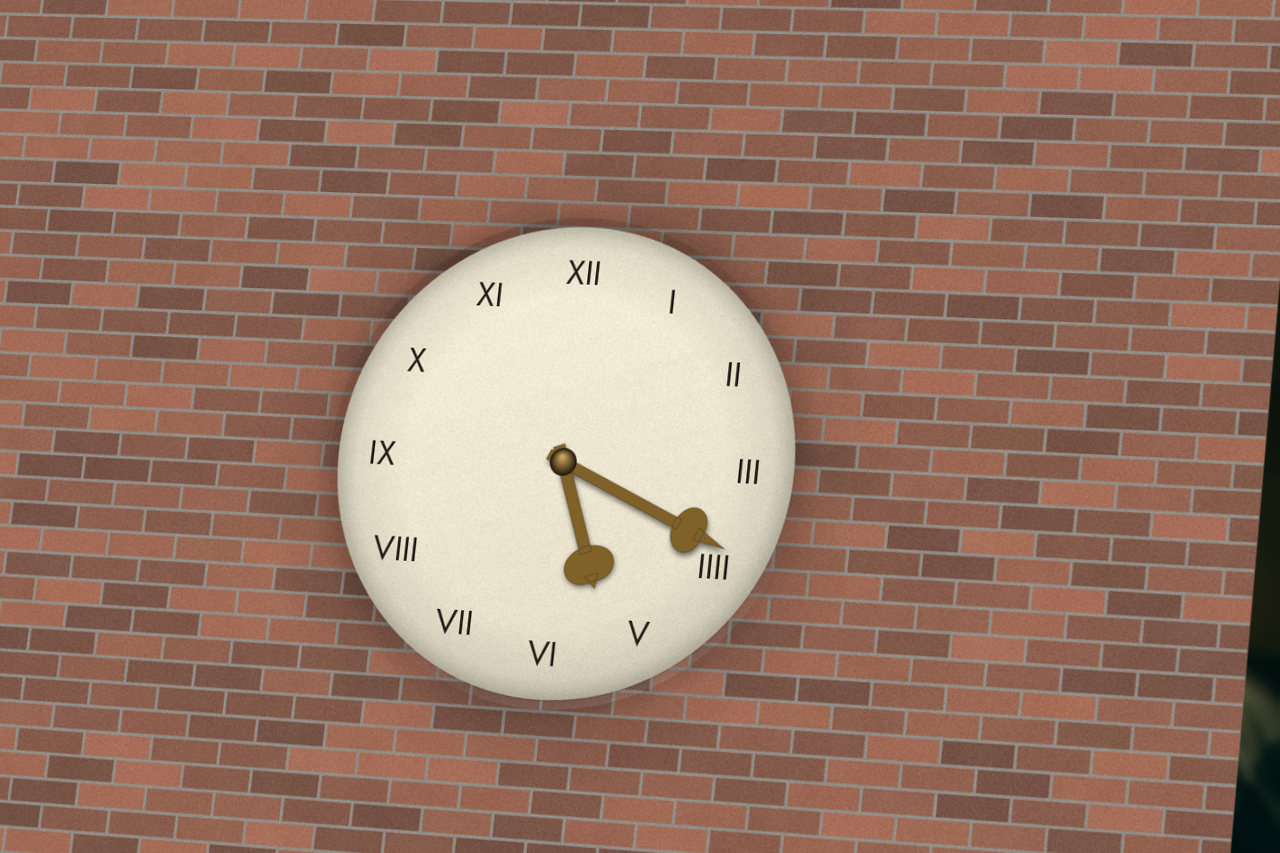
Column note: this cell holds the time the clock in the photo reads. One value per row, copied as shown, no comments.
5:19
